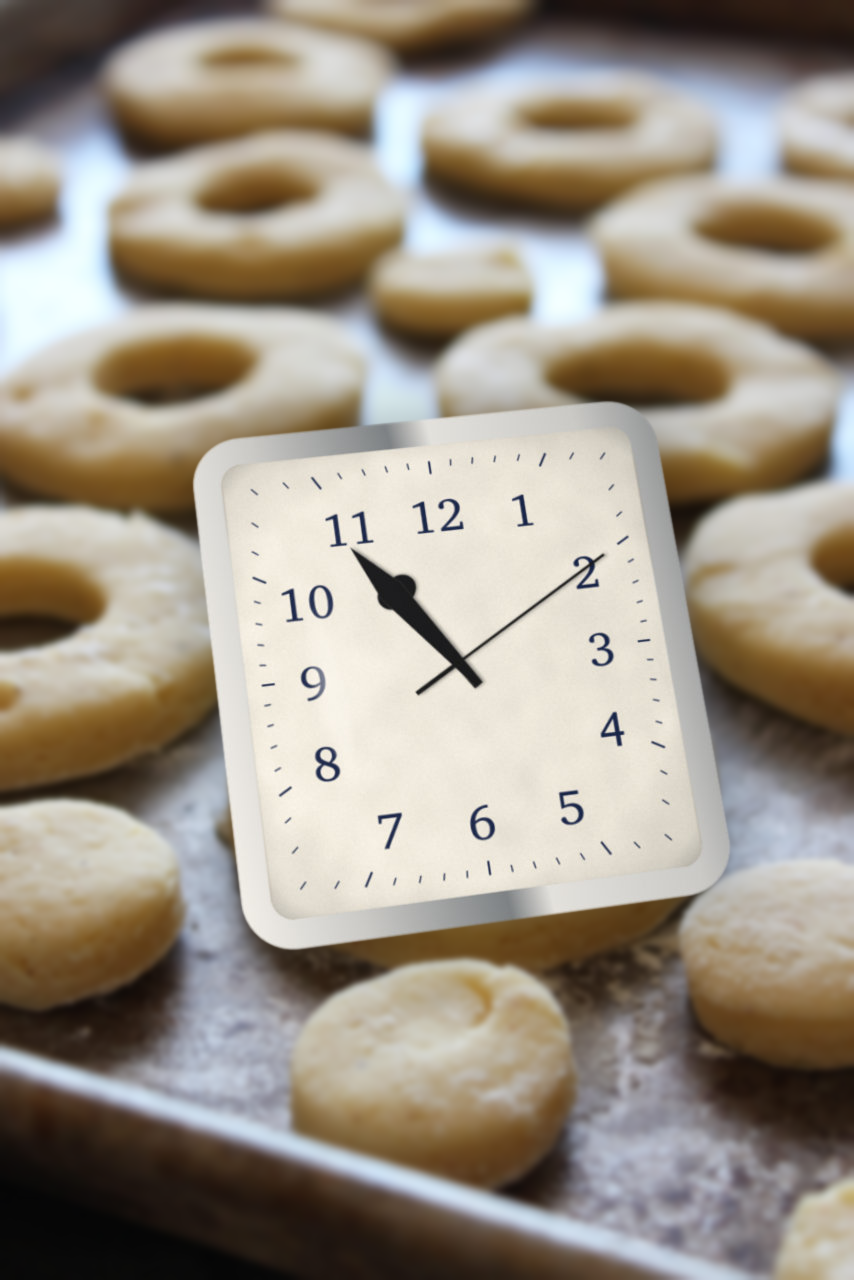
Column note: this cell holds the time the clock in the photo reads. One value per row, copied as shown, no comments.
10:54:10
